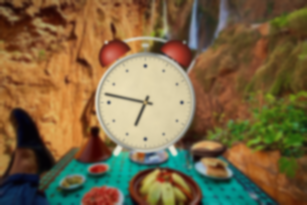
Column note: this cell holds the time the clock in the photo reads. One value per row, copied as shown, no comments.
6:47
